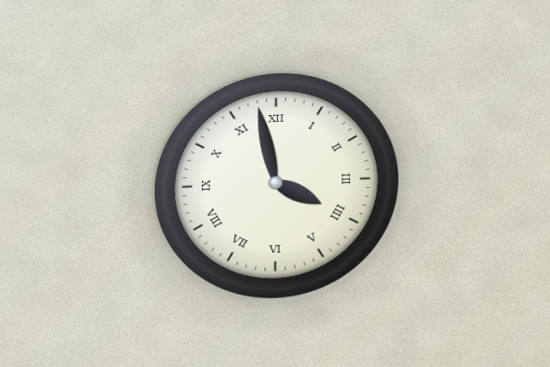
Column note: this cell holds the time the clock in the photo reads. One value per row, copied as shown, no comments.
3:58
